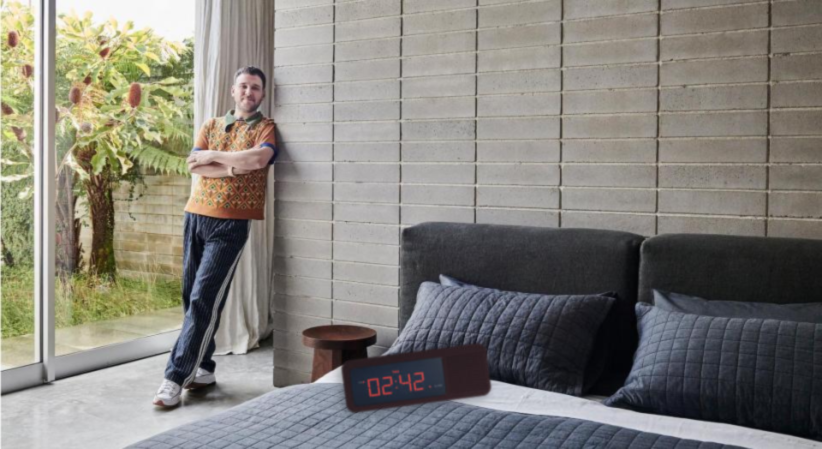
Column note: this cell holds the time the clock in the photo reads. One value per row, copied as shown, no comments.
2:42
